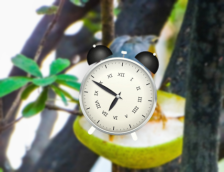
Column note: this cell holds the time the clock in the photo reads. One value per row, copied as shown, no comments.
6:49
